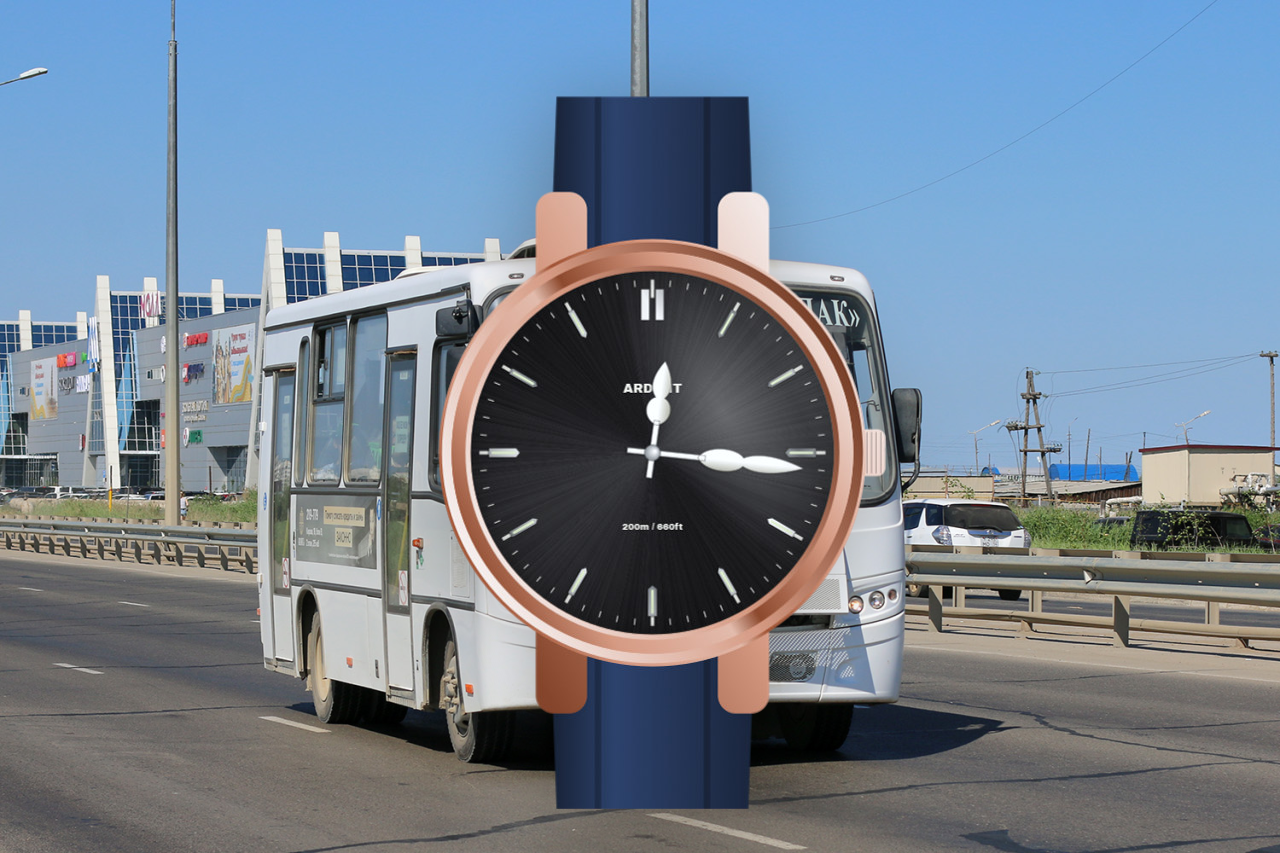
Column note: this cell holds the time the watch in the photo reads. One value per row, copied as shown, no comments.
12:16
